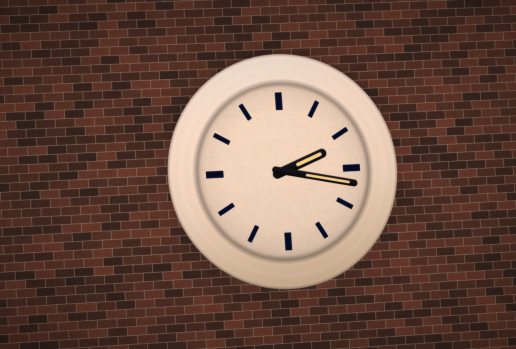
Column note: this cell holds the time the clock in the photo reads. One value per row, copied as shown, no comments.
2:17
